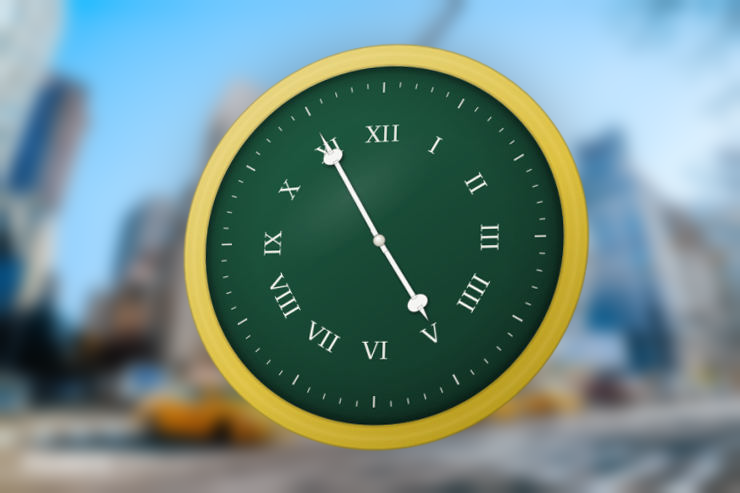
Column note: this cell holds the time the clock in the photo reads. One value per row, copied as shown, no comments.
4:55
